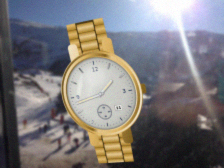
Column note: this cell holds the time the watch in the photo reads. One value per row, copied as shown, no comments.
1:43
